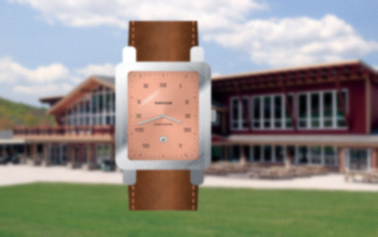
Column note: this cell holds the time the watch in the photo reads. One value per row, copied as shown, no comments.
3:42
